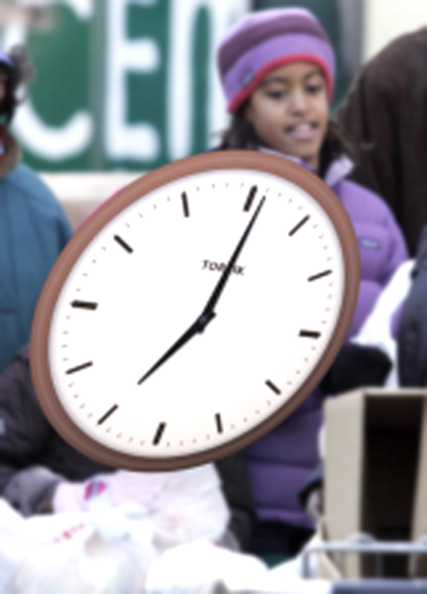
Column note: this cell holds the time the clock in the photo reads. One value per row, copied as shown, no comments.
7:01
